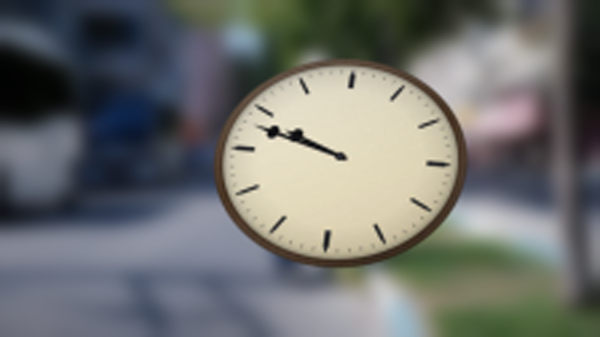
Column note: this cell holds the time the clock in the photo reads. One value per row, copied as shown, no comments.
9:48
